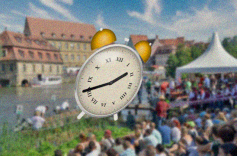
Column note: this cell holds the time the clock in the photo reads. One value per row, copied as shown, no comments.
1:41
